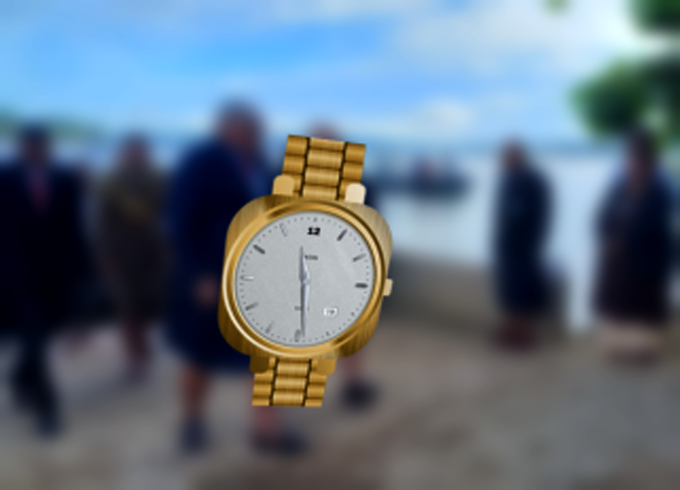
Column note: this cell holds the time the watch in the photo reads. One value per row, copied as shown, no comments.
11:29
